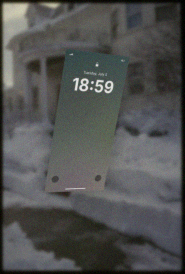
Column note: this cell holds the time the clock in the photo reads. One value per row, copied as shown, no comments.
18:59
